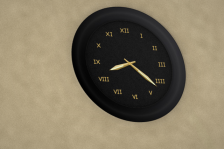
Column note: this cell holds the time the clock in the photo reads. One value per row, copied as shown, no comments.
8:22
